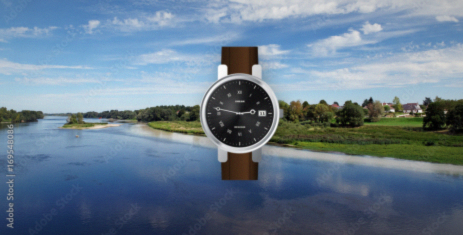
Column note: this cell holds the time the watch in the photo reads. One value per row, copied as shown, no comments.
2:47
